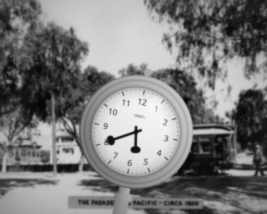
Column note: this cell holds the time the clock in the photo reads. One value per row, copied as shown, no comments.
5:40
